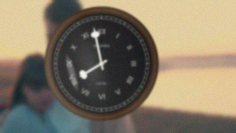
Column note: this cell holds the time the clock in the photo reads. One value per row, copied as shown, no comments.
7:58
